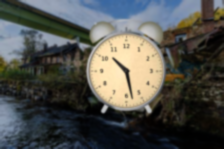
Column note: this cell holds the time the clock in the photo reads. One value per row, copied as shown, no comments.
10:28
